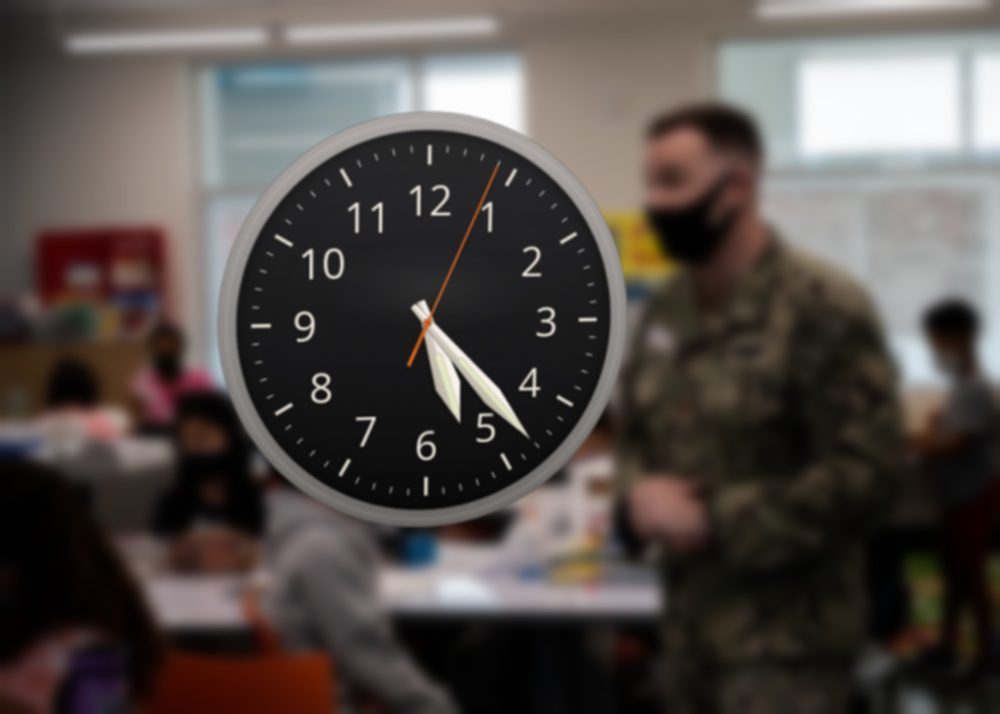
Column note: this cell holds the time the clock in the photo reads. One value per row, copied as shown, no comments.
5:23:04
